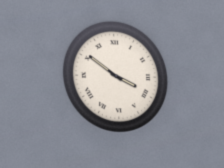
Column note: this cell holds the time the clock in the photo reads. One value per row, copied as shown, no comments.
3:51
